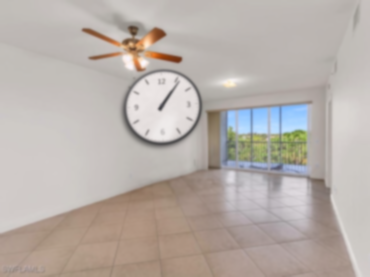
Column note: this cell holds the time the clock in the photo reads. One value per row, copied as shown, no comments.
1:06
